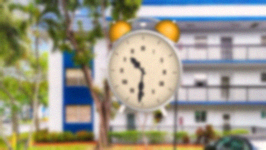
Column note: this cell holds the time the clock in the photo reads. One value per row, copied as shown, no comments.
10:31
